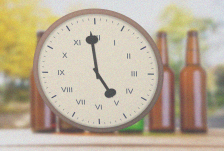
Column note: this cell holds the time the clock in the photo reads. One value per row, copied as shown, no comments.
4:59
